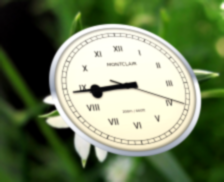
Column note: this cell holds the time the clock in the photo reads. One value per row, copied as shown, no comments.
8:44:19
